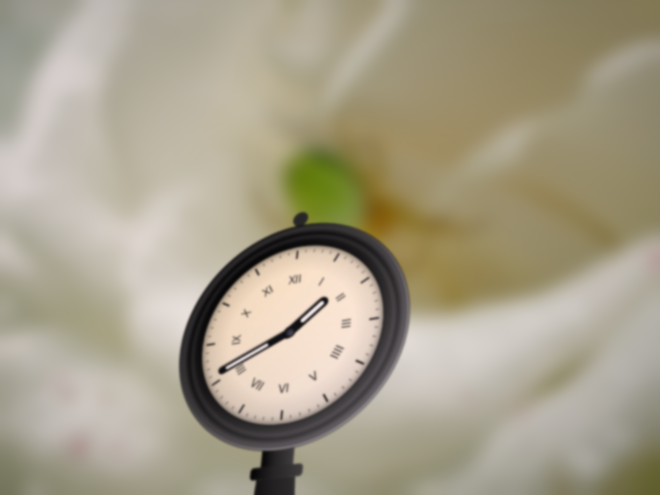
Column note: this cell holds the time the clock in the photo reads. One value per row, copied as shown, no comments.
1:41
